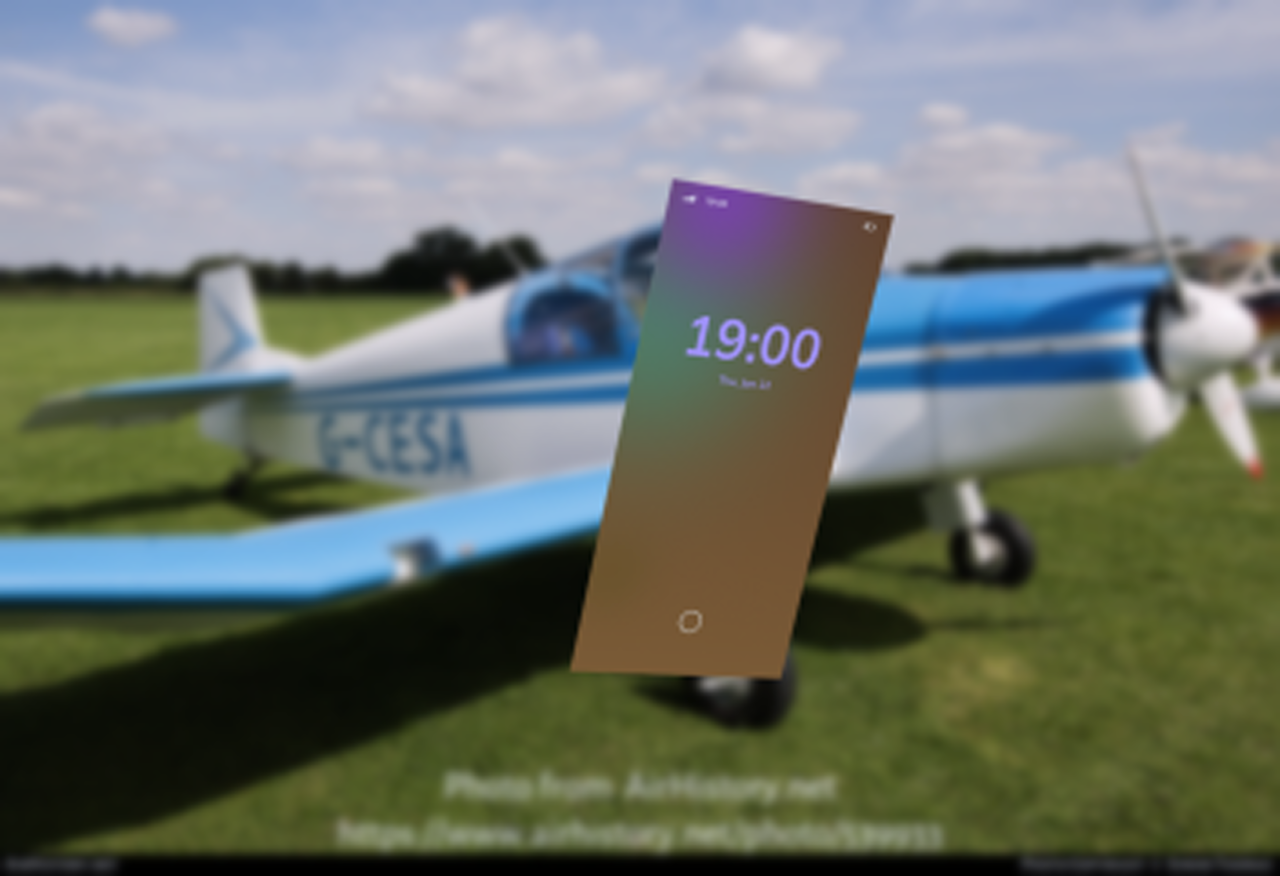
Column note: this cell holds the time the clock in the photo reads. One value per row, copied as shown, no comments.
19:00
